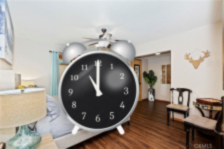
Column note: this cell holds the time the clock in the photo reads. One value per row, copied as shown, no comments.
11:00
